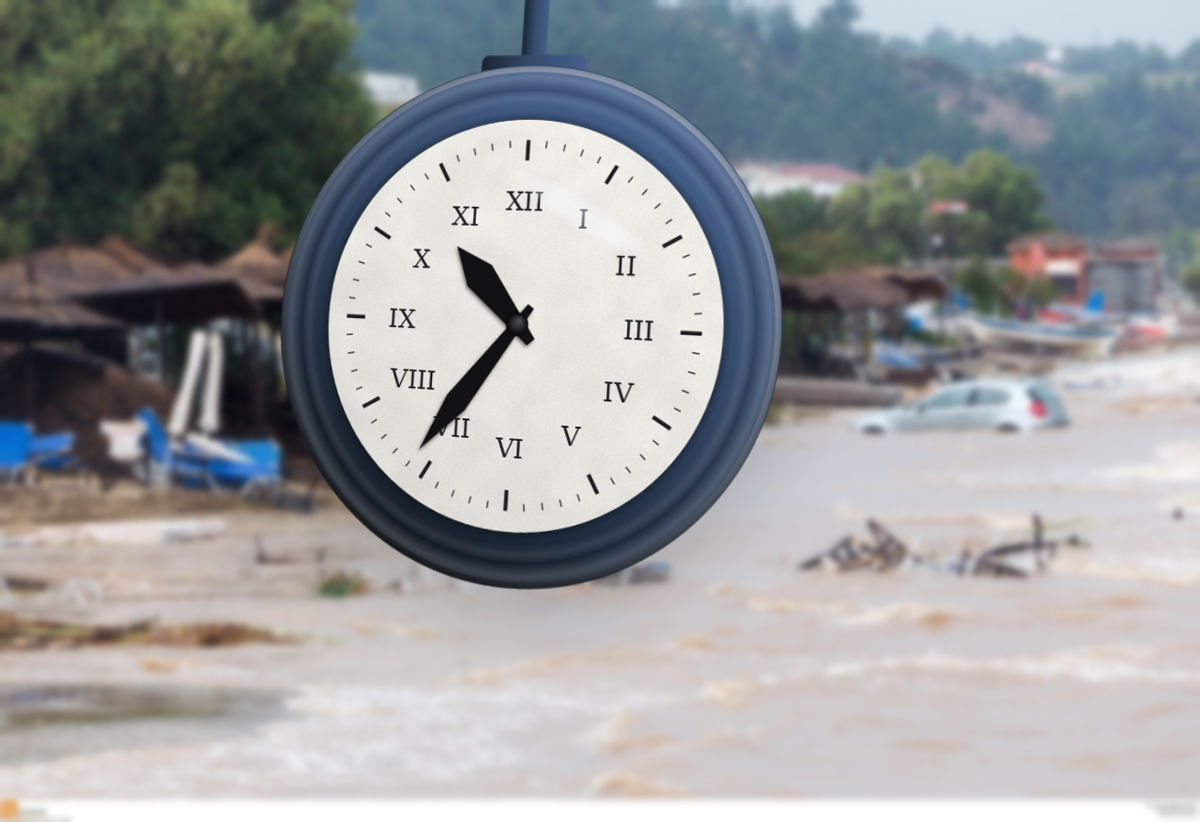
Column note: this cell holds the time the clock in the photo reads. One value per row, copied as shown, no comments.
10:36
